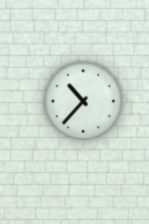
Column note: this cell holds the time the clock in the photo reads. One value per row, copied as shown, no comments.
10:37
